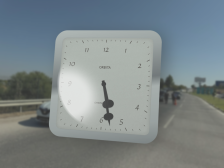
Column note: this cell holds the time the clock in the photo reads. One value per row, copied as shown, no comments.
5:28
